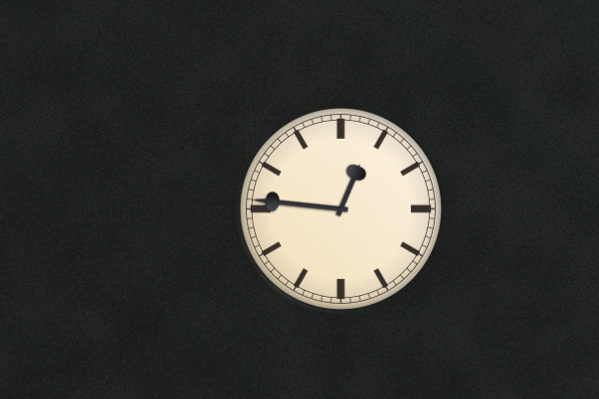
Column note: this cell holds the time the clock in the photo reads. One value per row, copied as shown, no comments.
12:46
